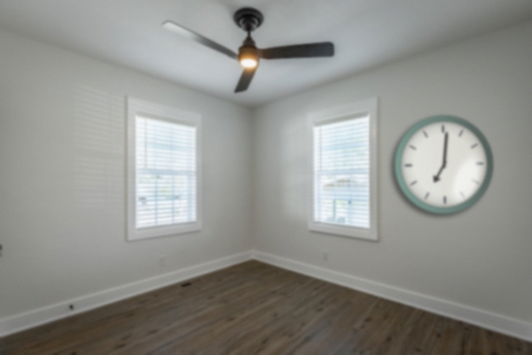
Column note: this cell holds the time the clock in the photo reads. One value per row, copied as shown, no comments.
7:01
